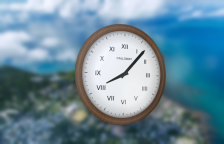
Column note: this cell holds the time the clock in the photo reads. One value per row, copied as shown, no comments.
8:07
